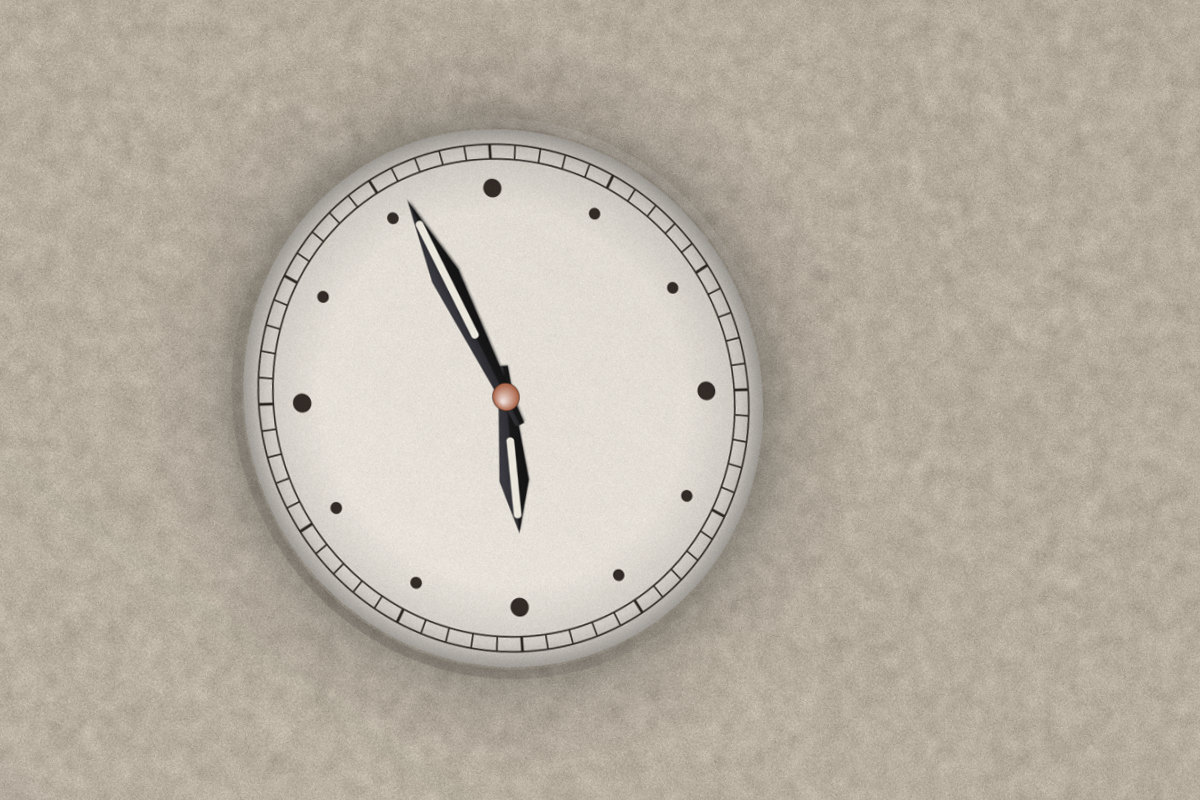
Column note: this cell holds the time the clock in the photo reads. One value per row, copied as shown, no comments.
5:56
